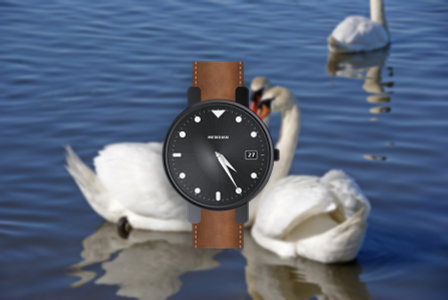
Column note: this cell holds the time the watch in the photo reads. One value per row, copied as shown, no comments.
4:25
